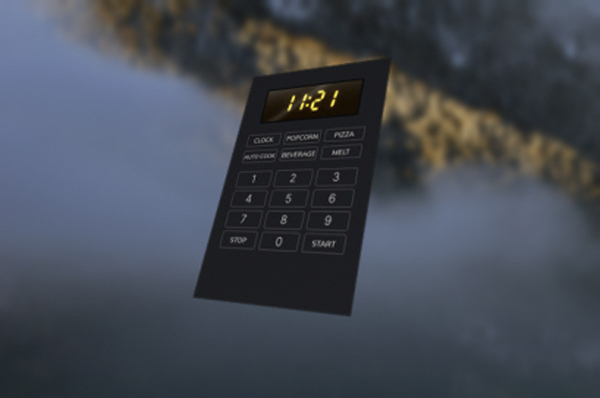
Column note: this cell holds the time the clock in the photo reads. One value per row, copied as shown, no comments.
11:21
